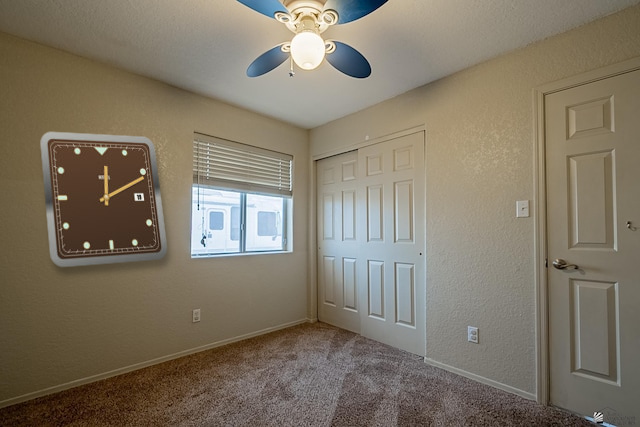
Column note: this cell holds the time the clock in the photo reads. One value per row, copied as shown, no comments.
12:11
